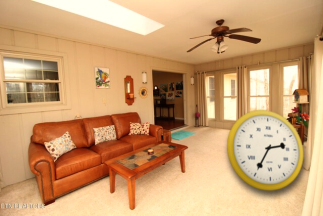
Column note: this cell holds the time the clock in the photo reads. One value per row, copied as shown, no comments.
2:35
